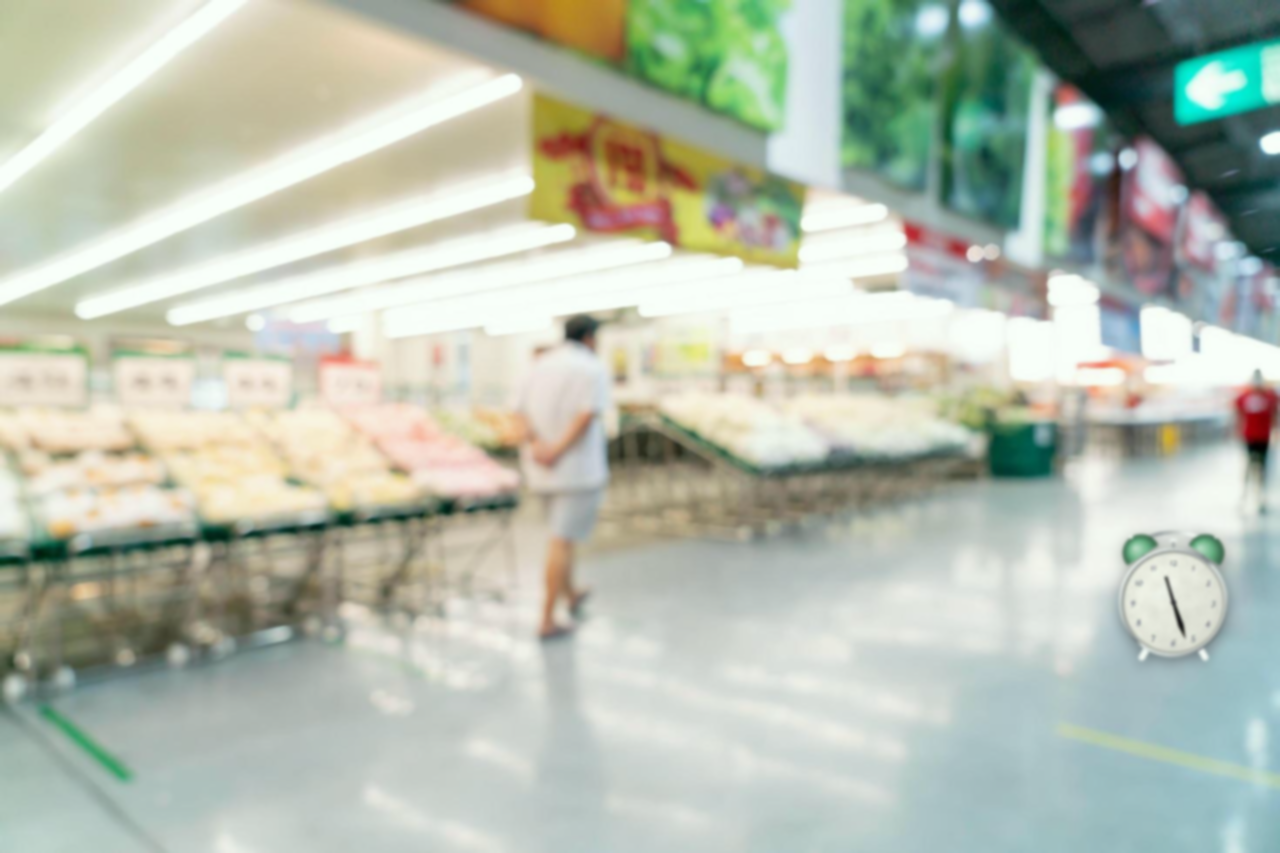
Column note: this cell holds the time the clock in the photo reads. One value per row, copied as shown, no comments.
11:27
